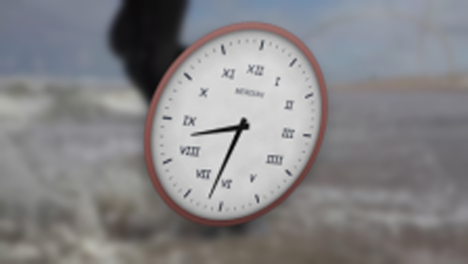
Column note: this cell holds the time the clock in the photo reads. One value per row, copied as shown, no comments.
8:32
